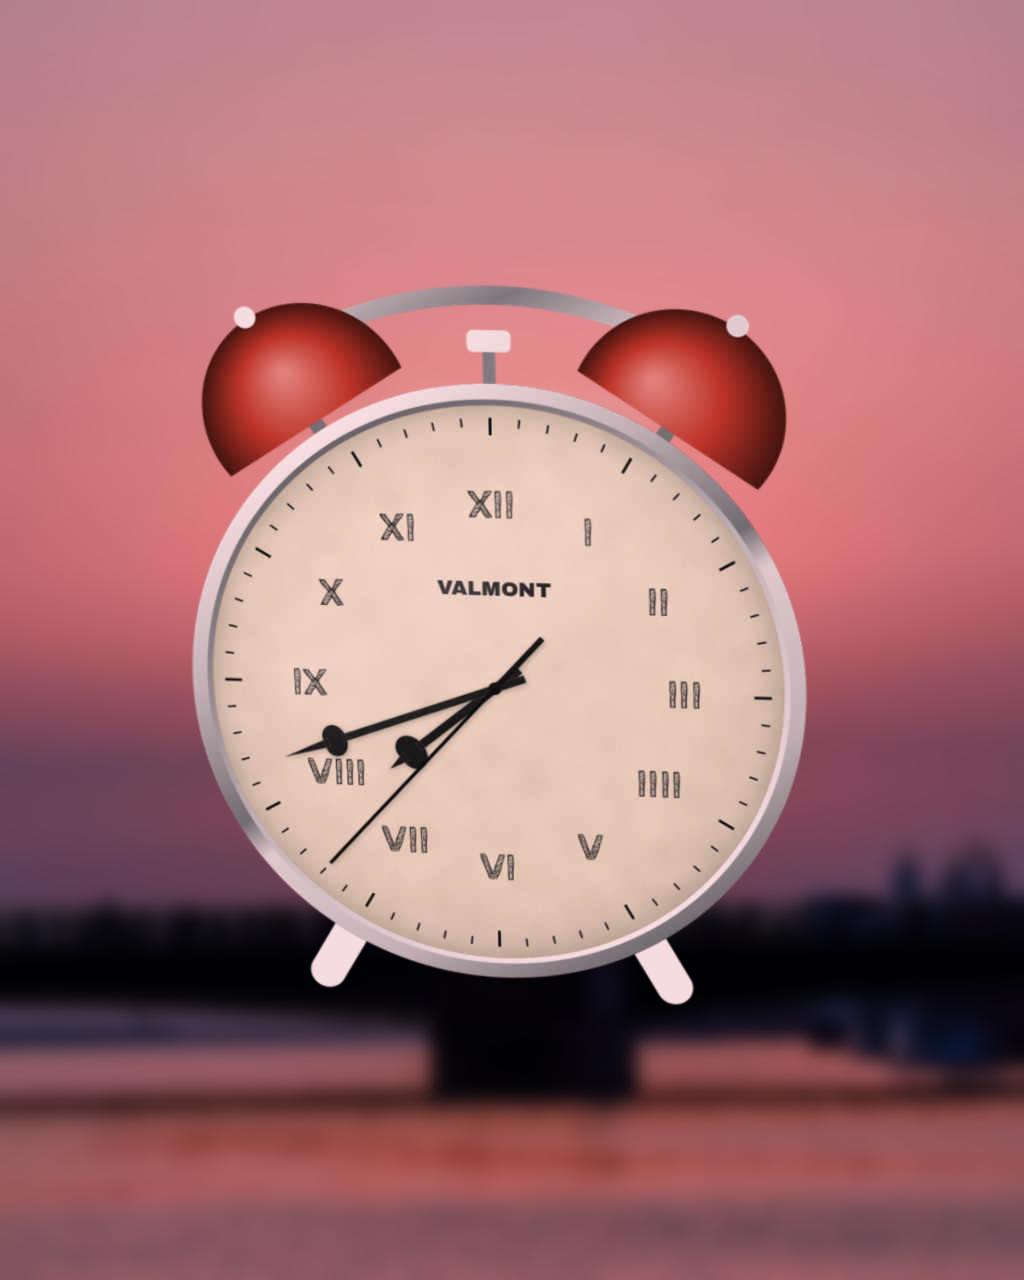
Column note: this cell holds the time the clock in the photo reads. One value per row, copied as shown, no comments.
7:41:37
